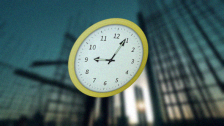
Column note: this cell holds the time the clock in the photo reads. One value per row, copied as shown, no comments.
9:04
